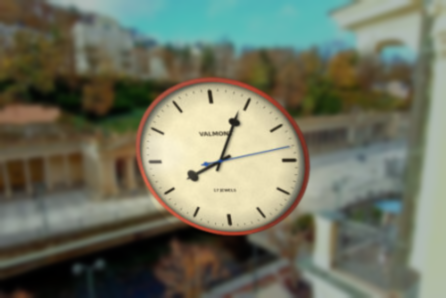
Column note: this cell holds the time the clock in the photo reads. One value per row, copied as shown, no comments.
8:04:13
